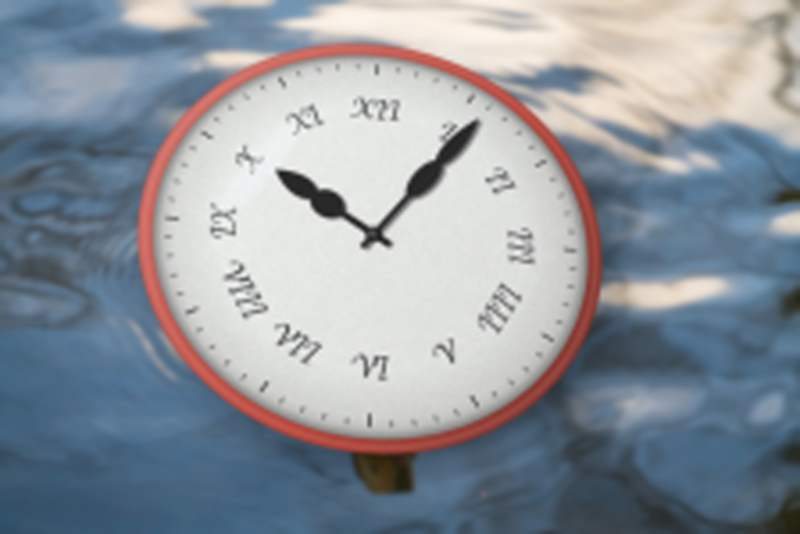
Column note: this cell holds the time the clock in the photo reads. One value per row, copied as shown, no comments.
10:06
